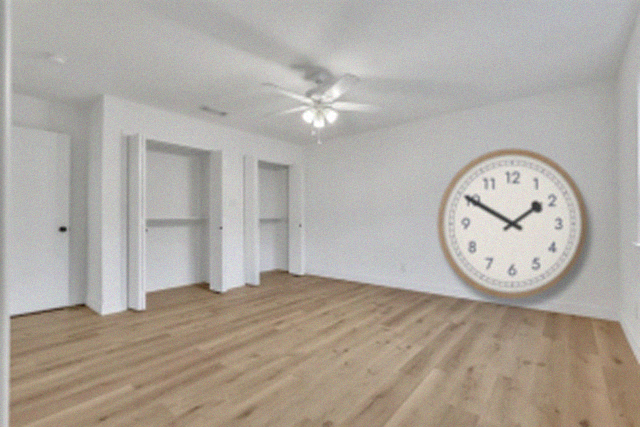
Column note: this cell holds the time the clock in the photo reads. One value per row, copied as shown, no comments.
1:50
